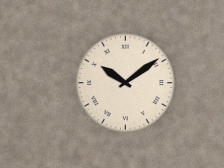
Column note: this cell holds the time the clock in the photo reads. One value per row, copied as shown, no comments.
10:09
